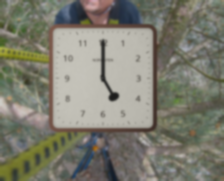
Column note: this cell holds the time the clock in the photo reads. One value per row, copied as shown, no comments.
5:00
